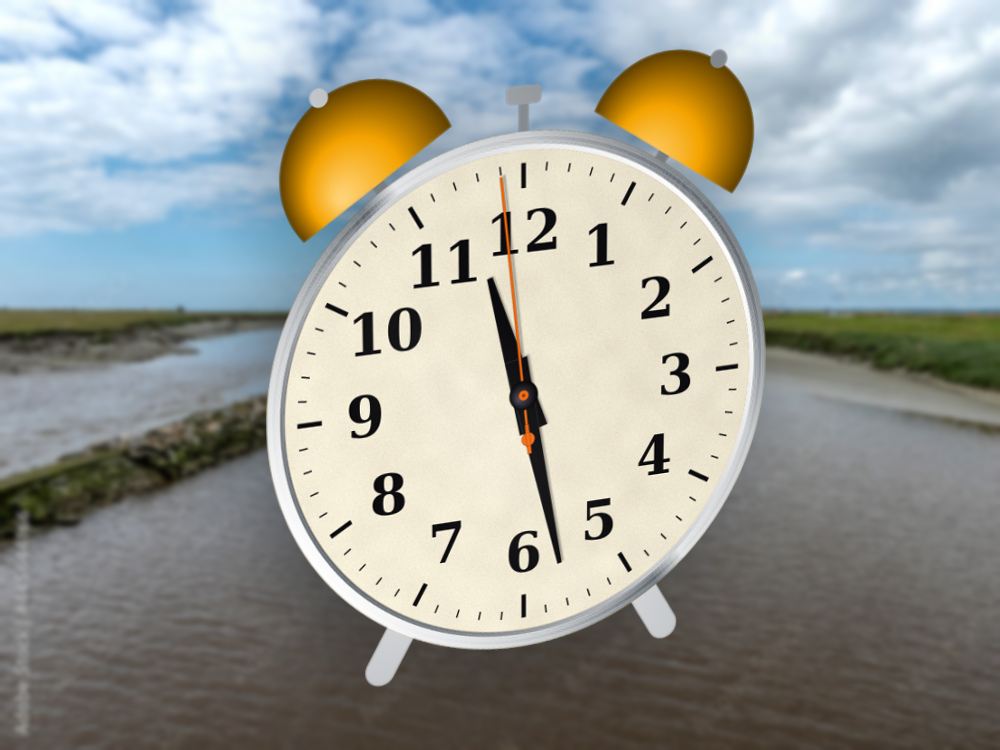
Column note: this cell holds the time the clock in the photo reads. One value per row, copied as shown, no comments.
11:27:59
